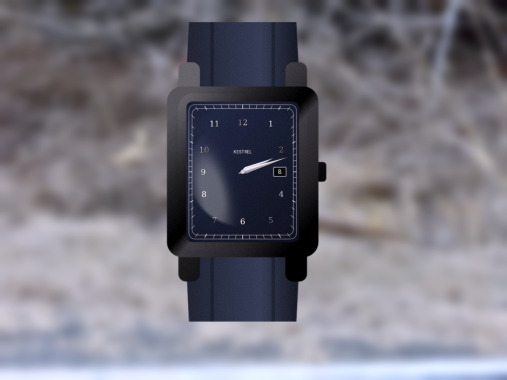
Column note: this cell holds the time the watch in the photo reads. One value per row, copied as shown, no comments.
2:12
